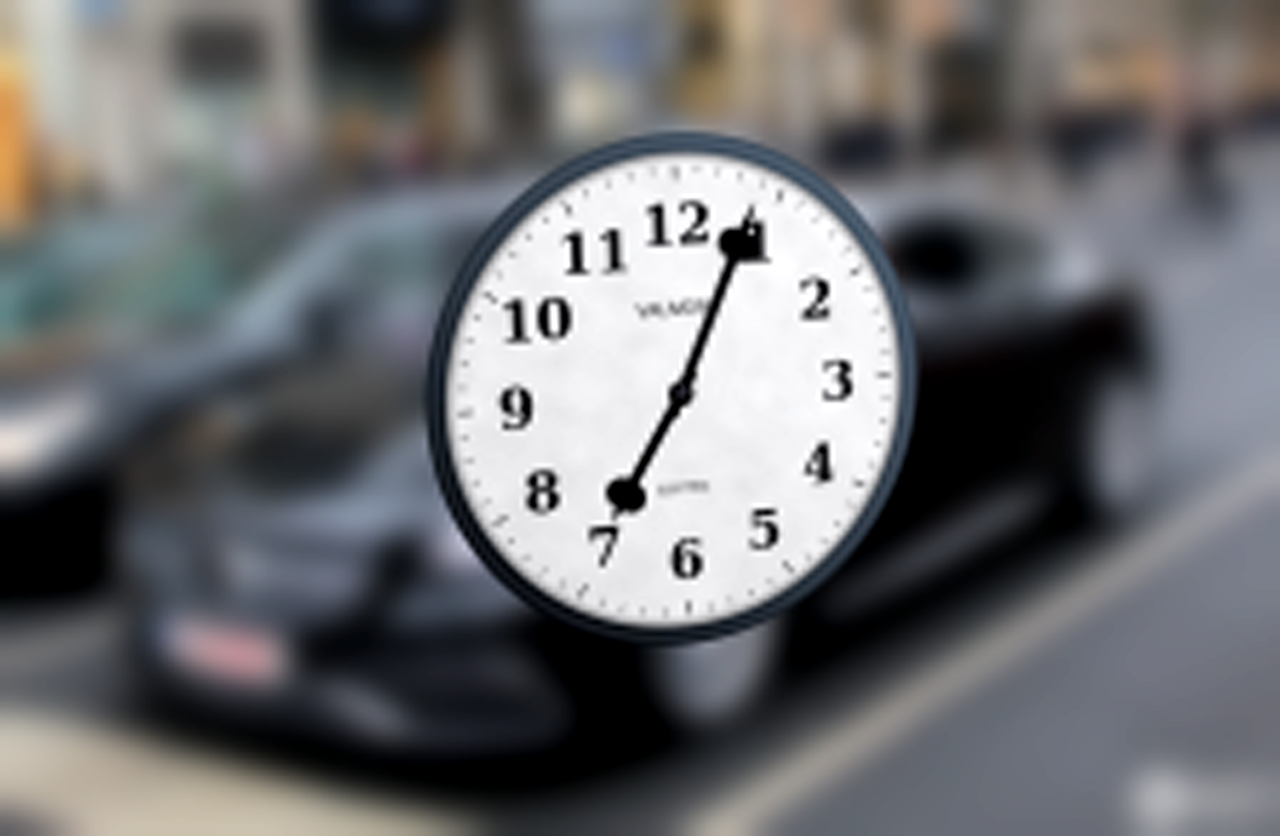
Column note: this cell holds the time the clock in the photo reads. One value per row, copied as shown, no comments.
7:04
